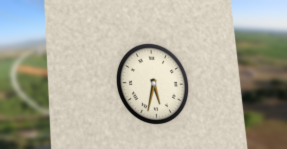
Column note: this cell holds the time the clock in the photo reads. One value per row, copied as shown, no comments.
5:33
